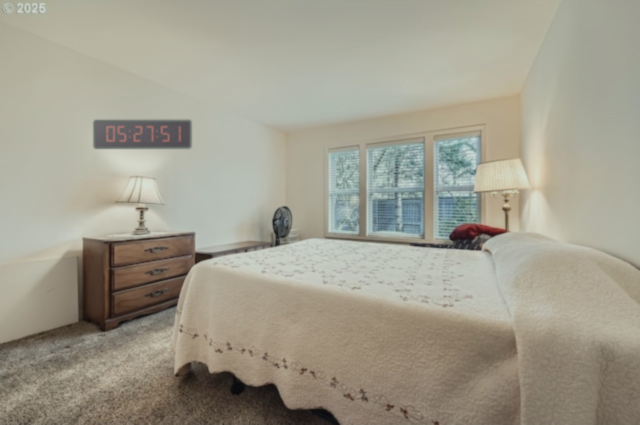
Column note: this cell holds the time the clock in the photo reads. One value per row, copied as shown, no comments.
5:27:51
